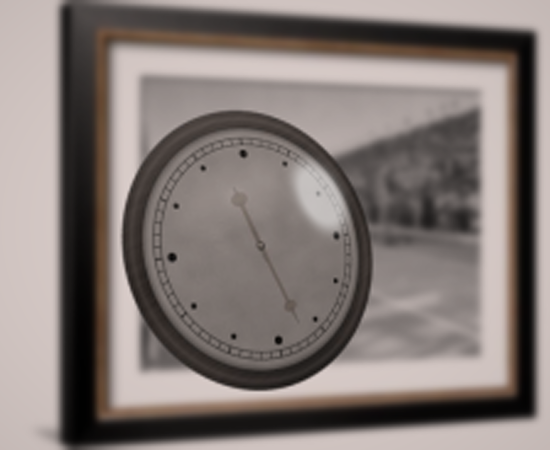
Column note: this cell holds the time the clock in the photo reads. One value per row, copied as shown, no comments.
11:27
